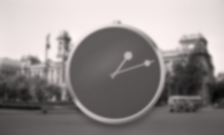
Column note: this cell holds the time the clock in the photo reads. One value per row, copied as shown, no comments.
1:12
